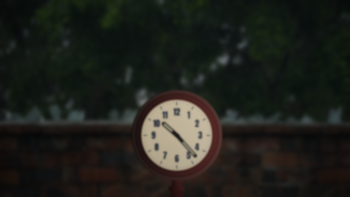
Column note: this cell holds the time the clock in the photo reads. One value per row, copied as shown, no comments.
10:23
